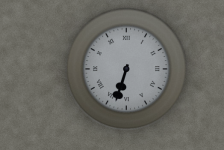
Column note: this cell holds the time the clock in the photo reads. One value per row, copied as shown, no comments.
6:33
